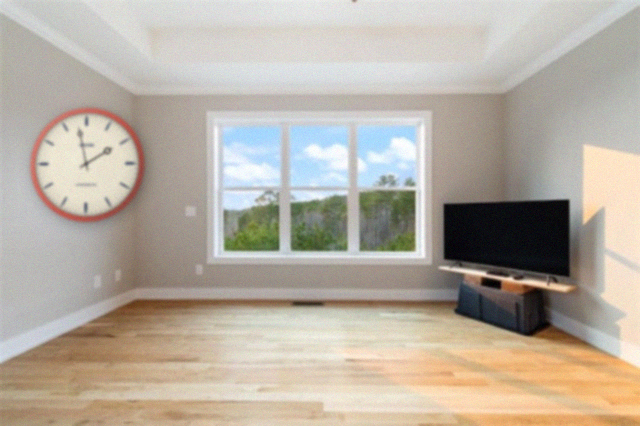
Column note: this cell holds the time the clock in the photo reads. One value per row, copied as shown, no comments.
1:58
